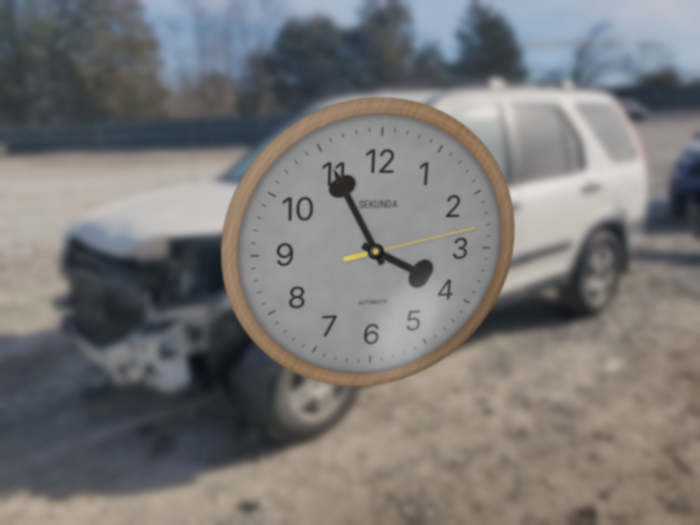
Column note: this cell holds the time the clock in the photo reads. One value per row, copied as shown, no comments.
3:55:13
